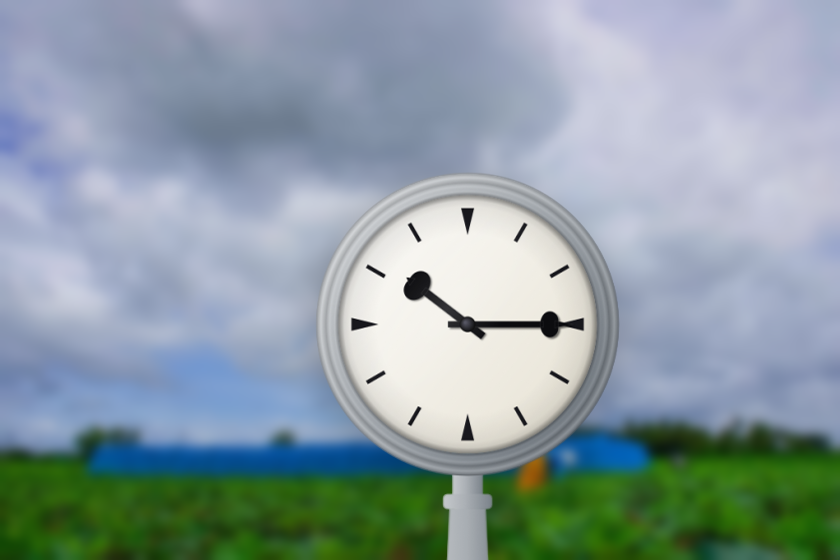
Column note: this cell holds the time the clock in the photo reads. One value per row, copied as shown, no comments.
10:15
